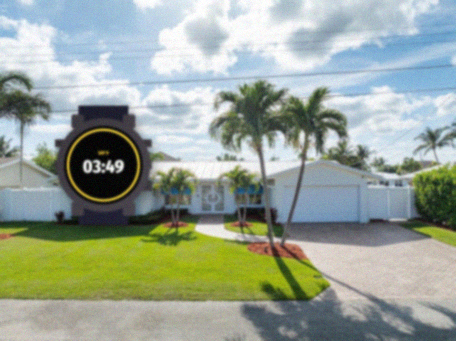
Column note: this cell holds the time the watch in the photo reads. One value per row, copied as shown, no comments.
3:49
